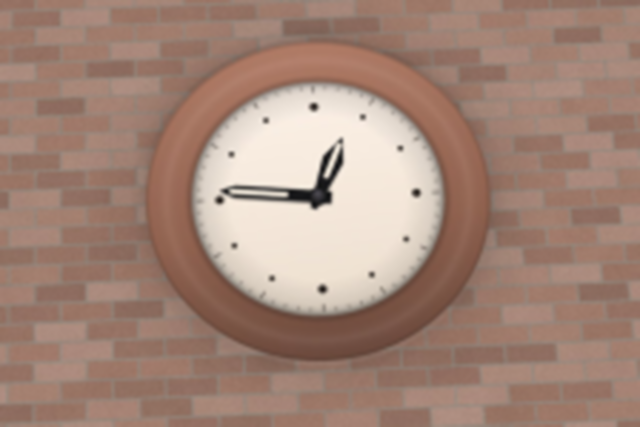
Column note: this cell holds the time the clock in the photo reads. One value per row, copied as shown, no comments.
12:46
